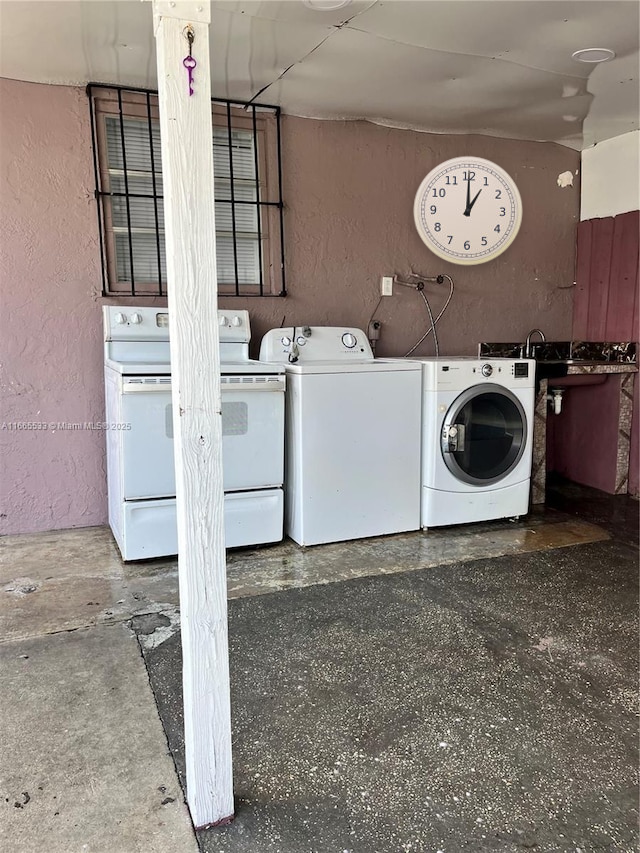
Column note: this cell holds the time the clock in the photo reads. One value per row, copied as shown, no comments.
1:00
